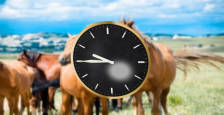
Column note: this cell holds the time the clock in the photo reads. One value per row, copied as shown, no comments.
9:45
